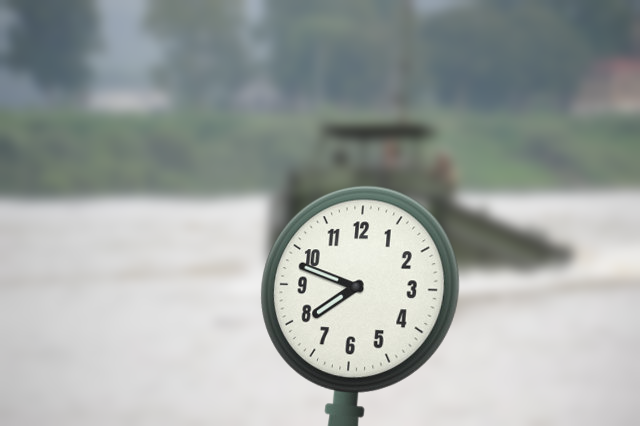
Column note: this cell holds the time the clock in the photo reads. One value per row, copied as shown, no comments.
7:48
